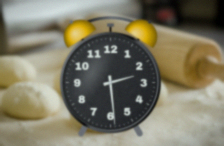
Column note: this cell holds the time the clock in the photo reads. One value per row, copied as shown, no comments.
2:29
